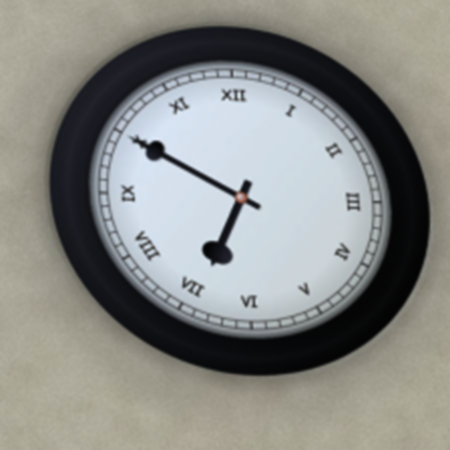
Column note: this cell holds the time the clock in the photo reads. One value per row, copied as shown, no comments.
6:50
